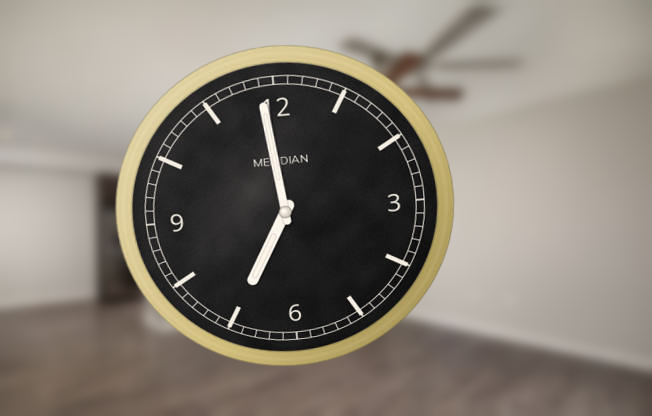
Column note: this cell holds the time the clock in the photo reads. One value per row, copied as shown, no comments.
6:59
